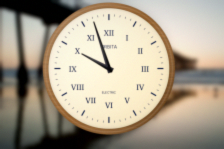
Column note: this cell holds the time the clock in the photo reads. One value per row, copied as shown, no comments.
9:57
